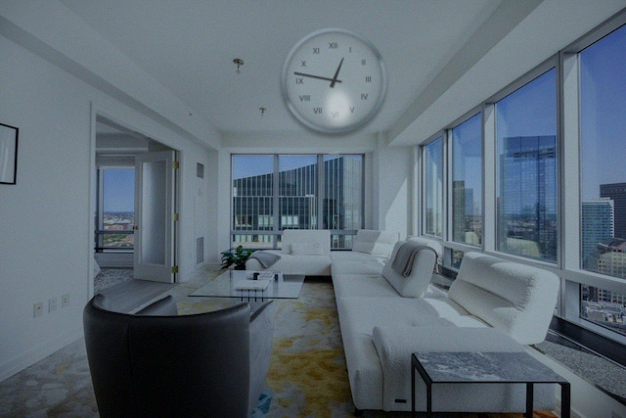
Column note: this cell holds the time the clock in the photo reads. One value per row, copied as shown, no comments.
12:47
